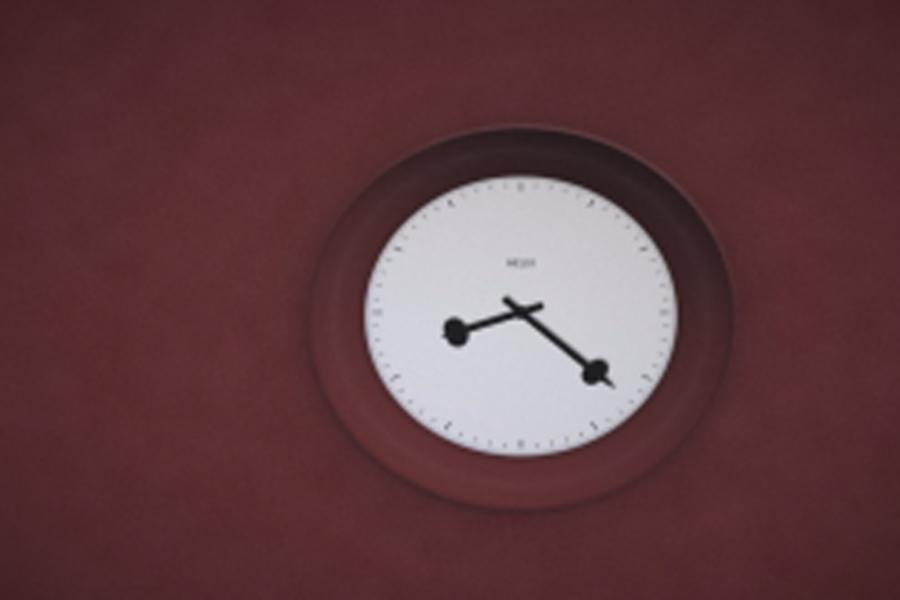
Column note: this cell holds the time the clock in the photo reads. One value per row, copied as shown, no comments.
8:22
